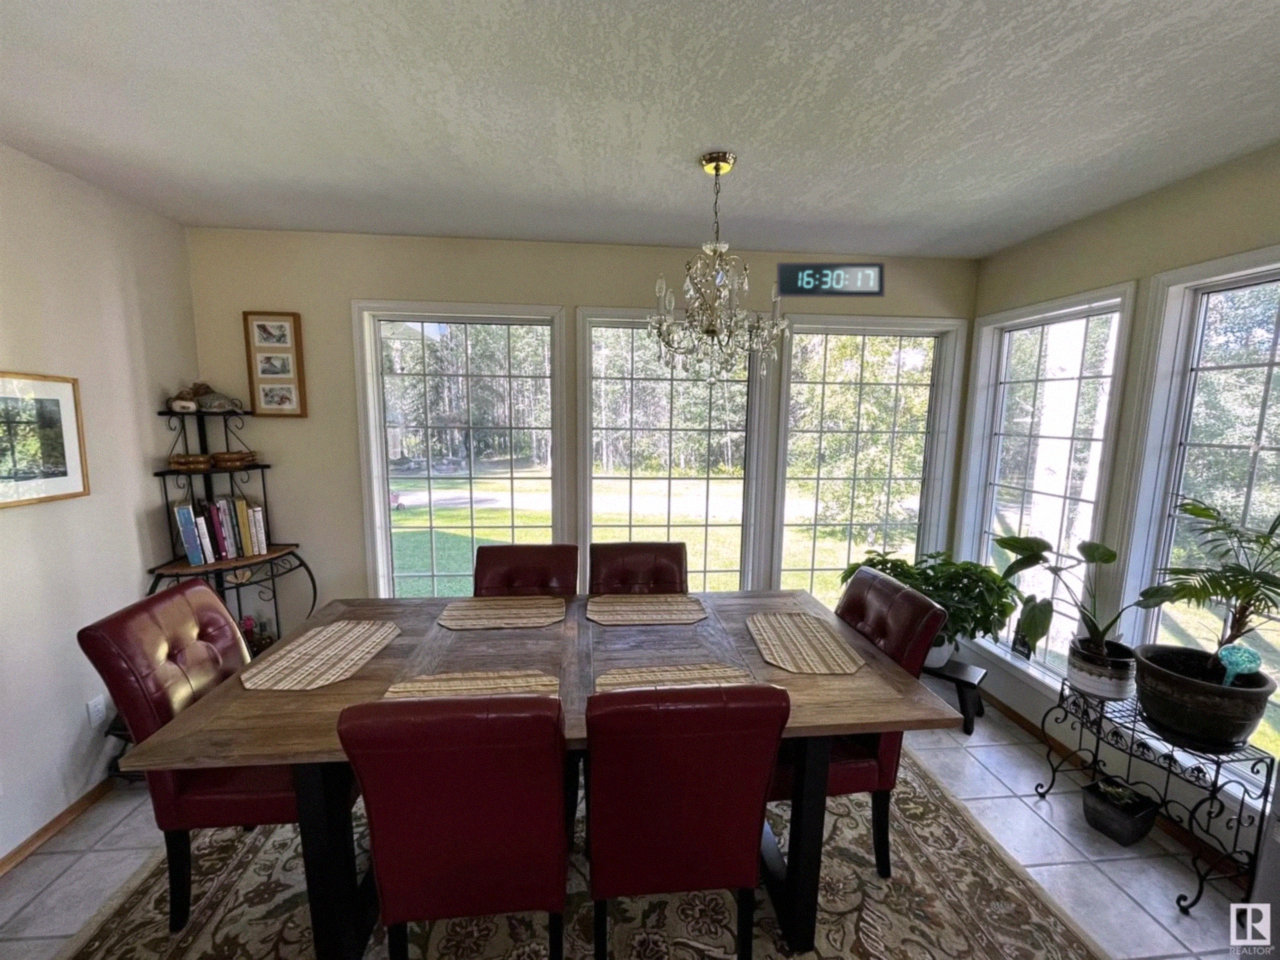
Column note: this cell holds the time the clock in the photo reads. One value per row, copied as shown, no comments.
16:30:17
